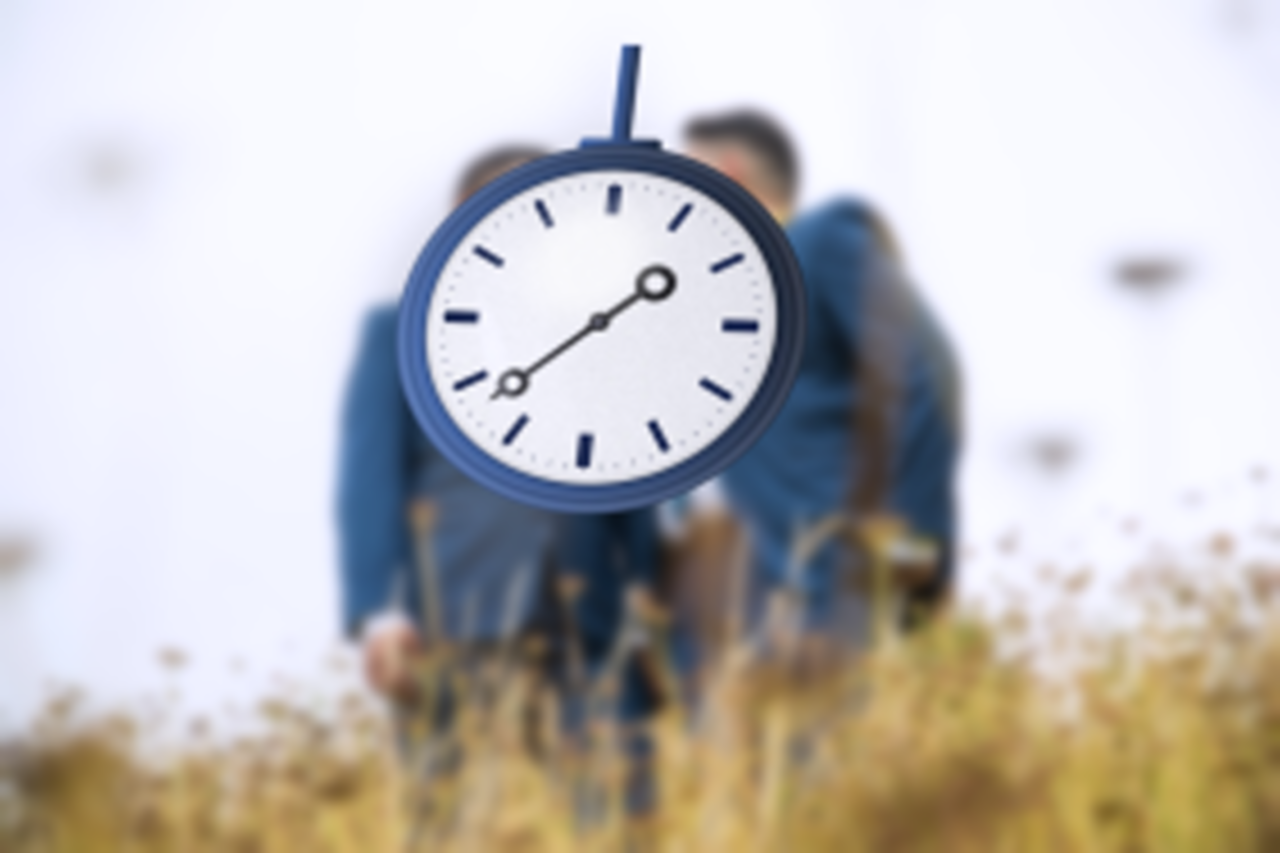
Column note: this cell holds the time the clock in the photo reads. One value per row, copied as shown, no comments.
1:38
